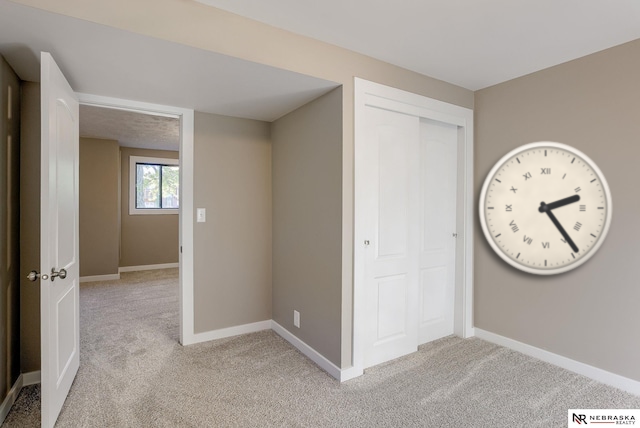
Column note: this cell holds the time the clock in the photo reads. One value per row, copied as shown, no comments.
2:24
